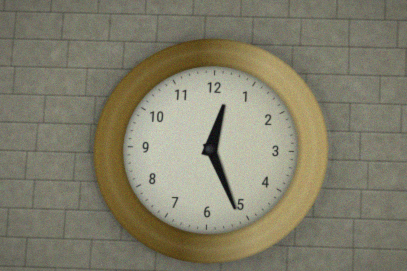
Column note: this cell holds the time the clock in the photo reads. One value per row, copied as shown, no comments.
12:26
